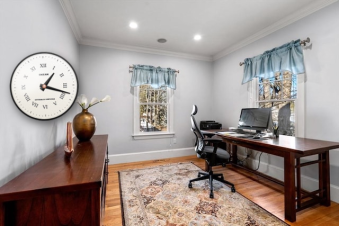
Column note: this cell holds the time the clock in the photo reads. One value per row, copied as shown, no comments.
1:18
